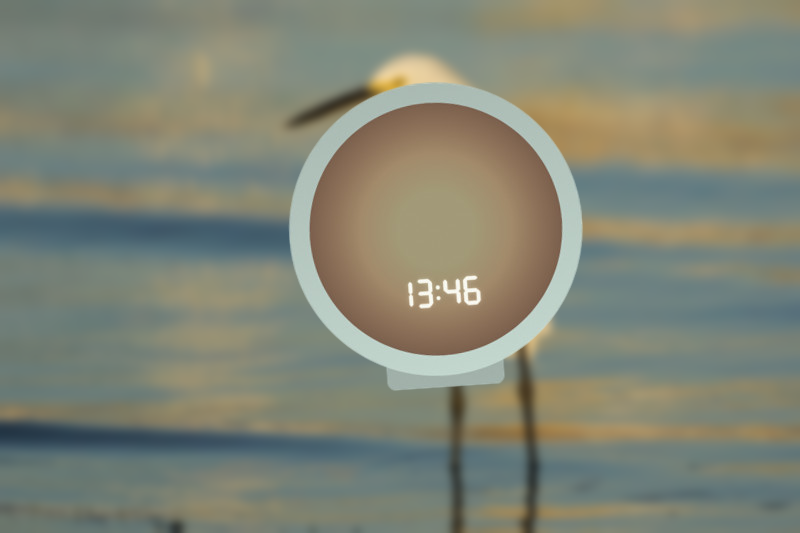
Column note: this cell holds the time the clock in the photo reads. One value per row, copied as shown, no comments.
13:46
